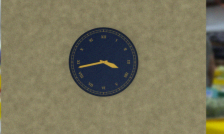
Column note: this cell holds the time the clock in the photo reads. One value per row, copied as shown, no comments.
3:43
